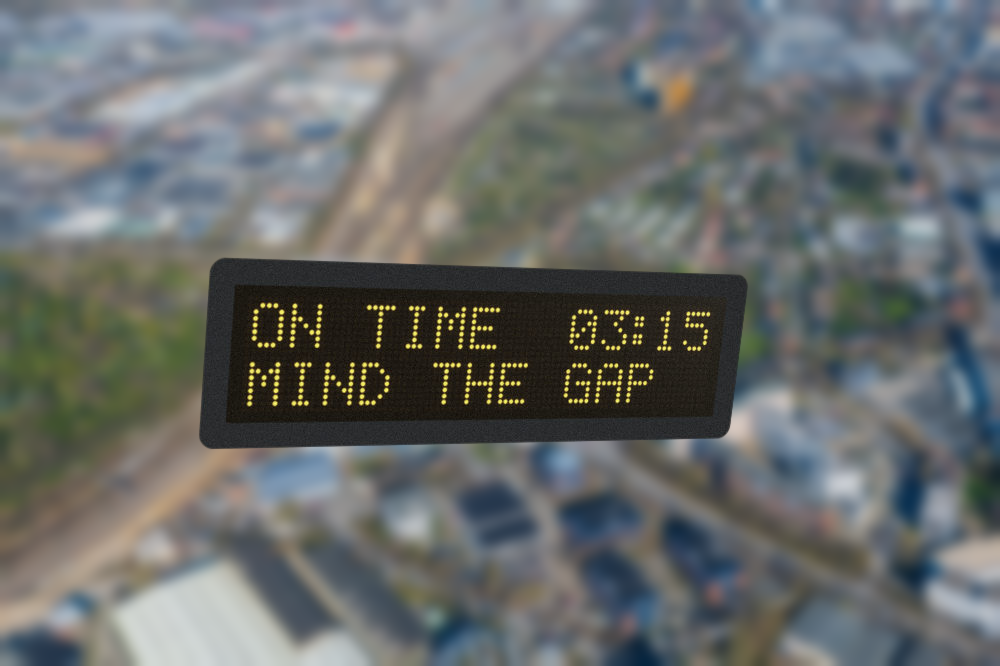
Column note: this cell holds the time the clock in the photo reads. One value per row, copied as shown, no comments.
3:15
